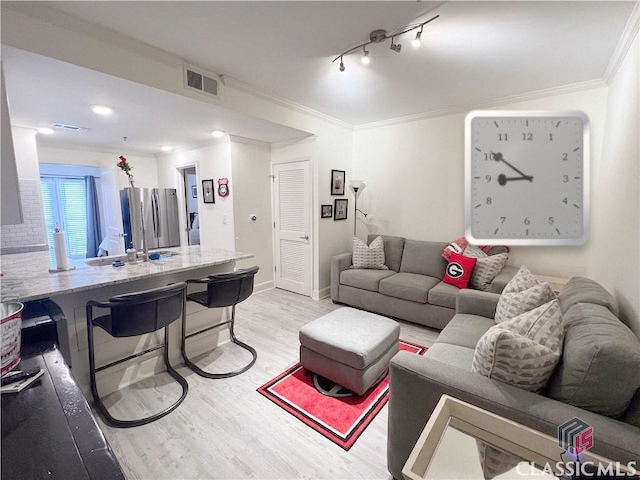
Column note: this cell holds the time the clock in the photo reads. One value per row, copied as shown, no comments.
8:51
